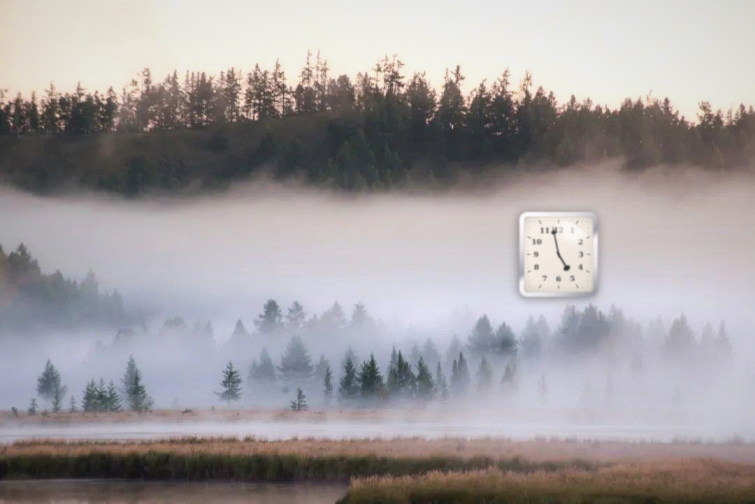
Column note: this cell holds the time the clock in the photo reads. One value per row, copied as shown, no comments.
4:58
